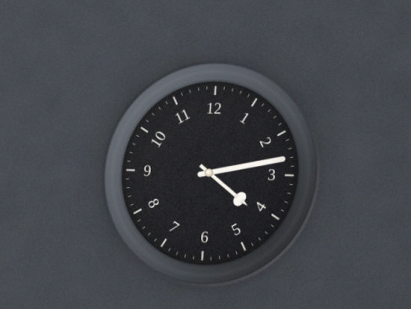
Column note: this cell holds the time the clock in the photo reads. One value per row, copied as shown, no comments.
4:13
